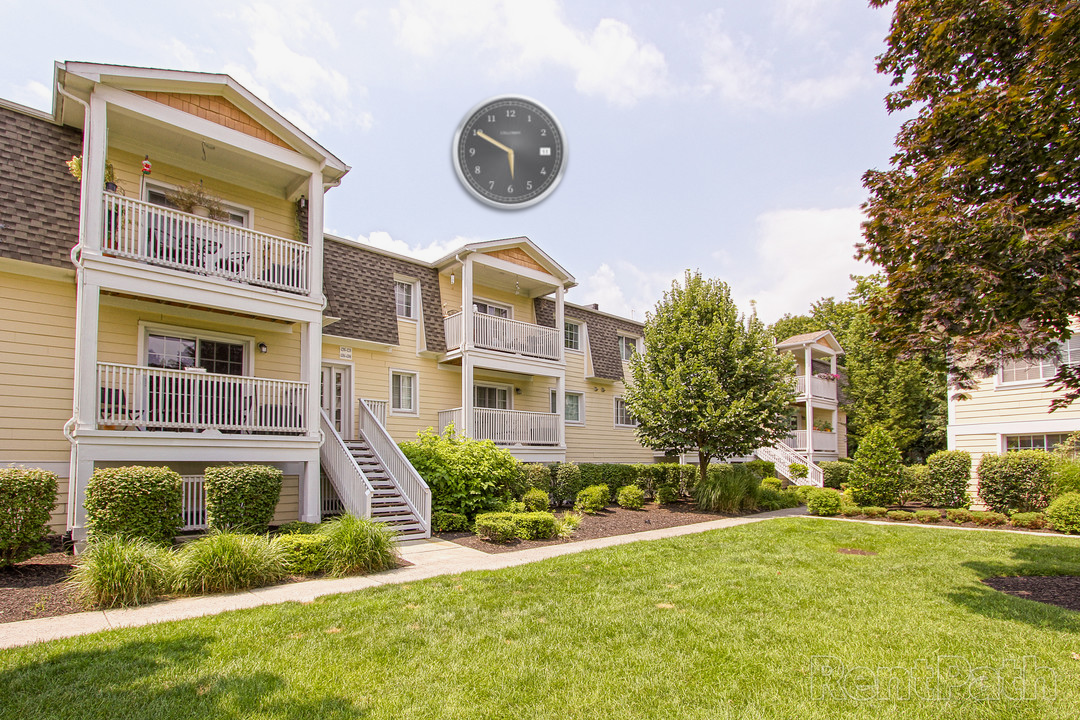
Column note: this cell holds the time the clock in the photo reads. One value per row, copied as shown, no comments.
5:50
